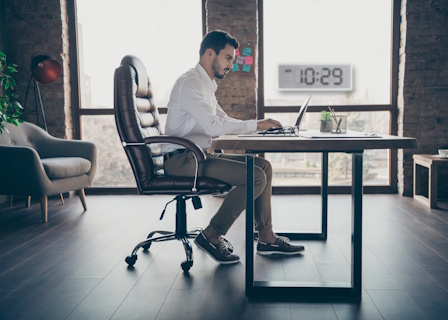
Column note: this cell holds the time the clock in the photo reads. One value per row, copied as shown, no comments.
10:29
